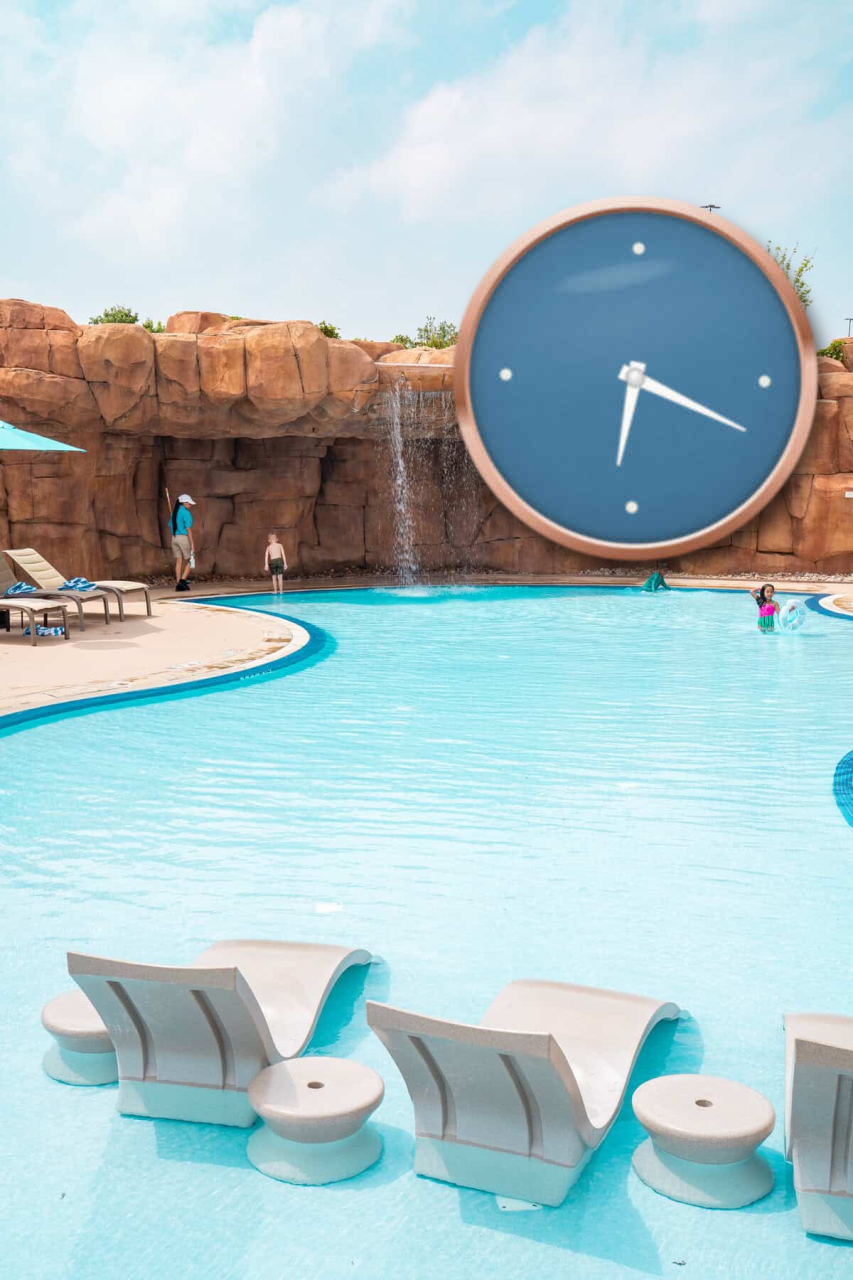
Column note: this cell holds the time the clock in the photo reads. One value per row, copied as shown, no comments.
6:19
